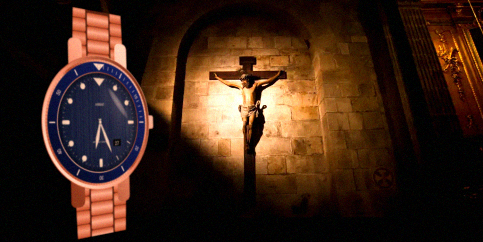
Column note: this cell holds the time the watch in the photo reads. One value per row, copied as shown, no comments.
6:26
